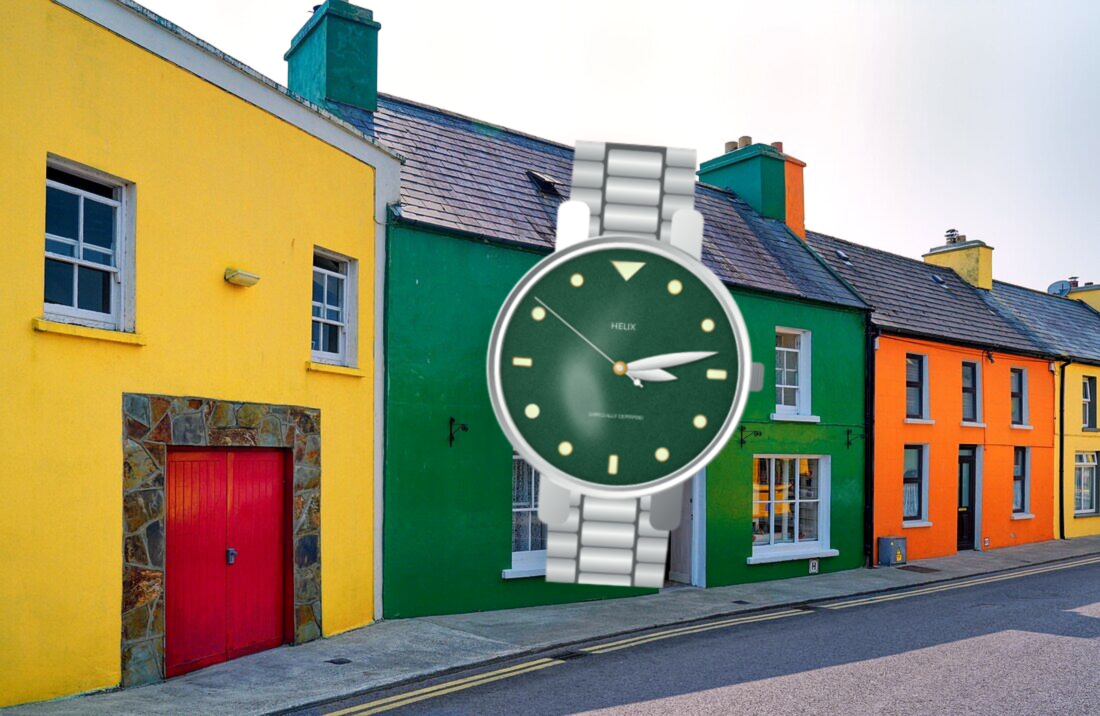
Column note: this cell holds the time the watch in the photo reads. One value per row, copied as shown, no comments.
3:12:51
